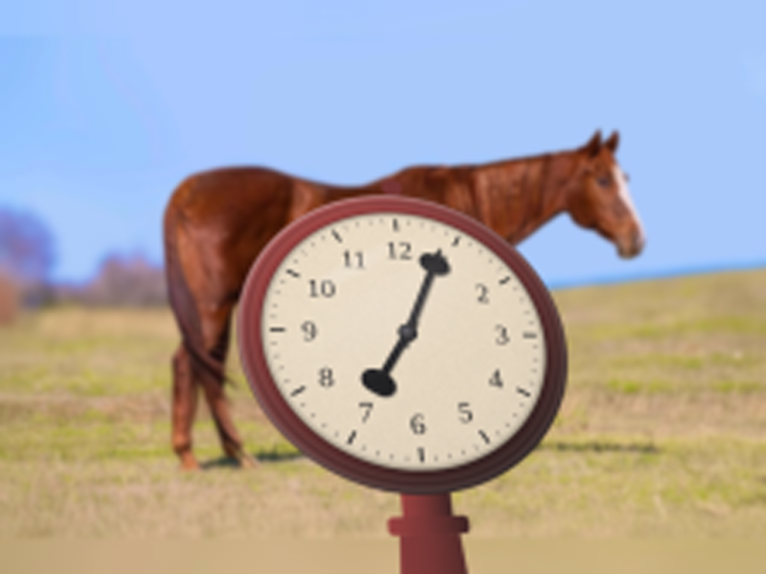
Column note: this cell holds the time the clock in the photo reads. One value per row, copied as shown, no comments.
7:04
